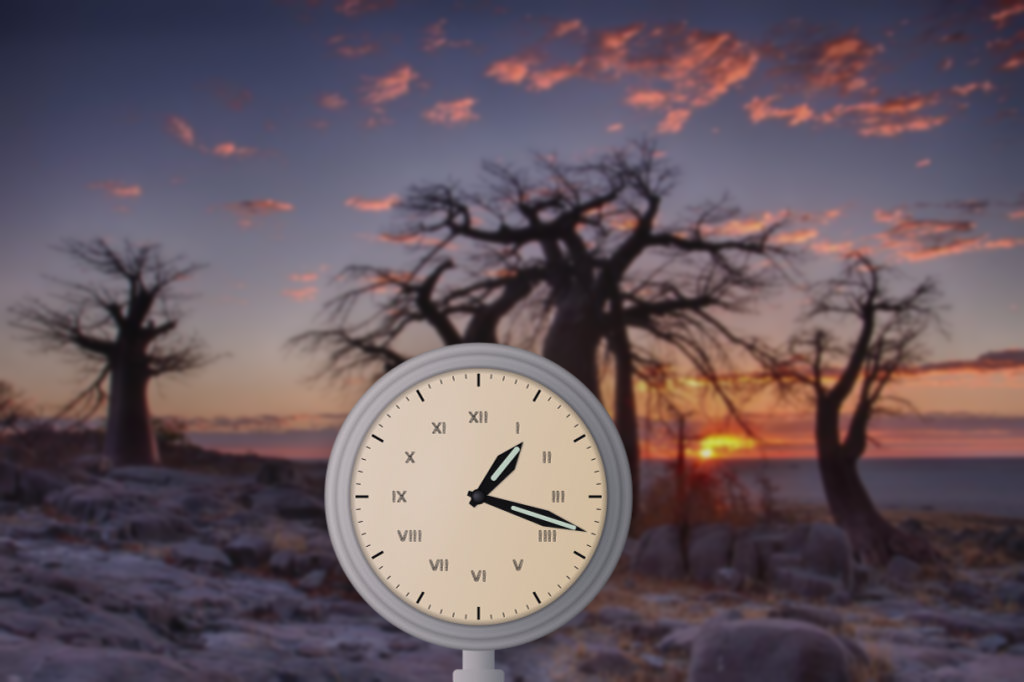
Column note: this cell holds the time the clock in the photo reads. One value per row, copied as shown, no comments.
1:18
